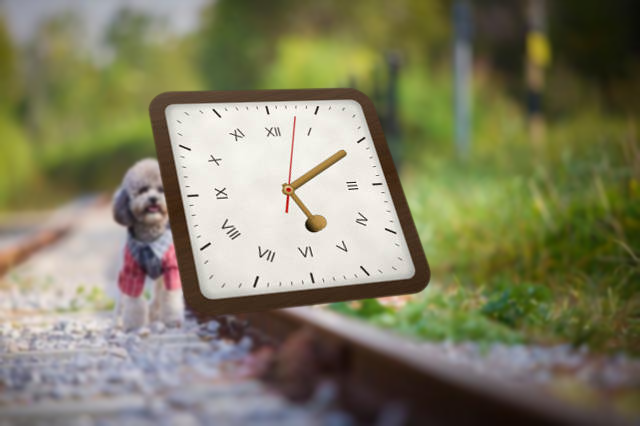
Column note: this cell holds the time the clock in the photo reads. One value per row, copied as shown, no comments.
5:10:03
